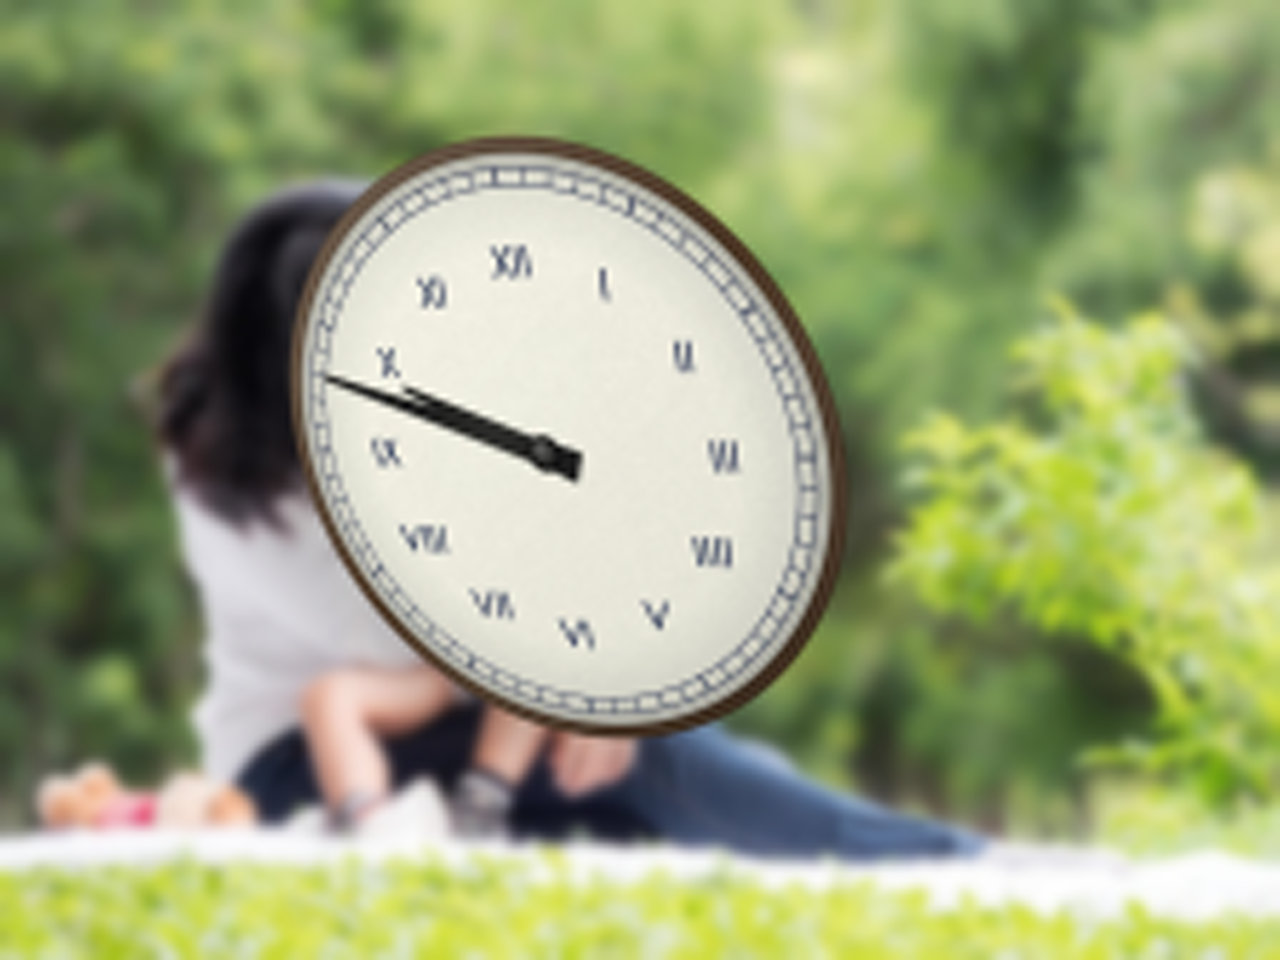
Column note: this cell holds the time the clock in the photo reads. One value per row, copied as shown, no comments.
9:48
